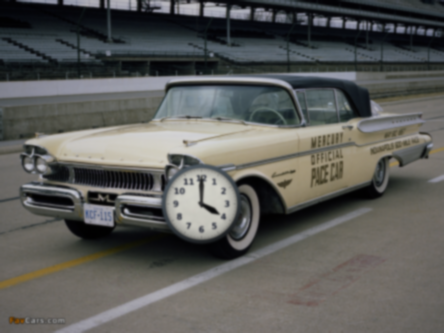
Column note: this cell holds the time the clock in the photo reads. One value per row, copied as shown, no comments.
4:00
